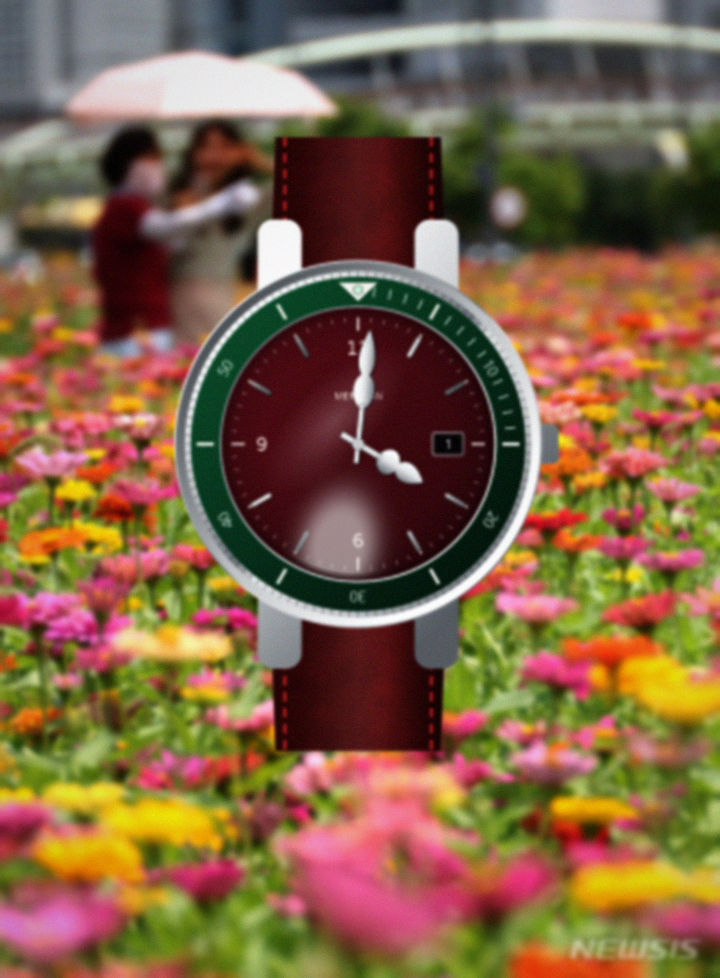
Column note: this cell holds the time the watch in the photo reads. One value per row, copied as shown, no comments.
4:01
